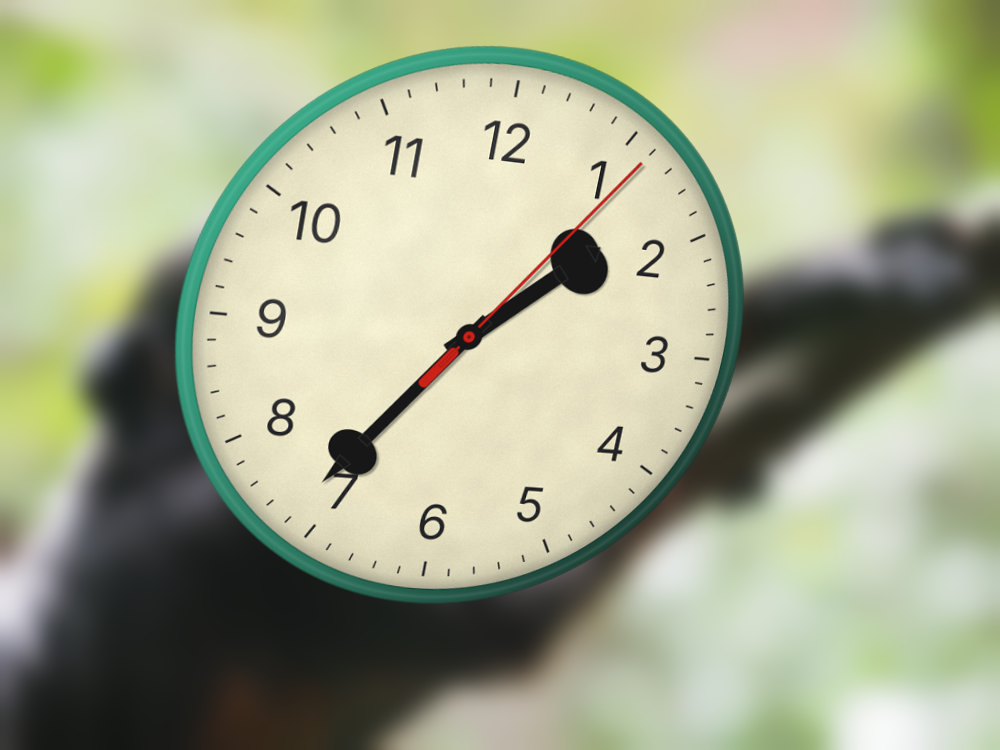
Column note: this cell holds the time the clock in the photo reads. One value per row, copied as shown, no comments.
1:36:06
